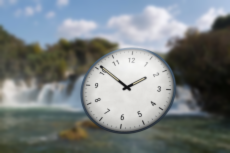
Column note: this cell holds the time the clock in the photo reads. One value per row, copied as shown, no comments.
1:51
